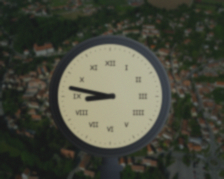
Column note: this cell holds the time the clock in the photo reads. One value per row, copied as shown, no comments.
8:47
